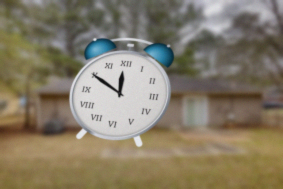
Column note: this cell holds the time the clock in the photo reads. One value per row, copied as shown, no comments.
11:50
